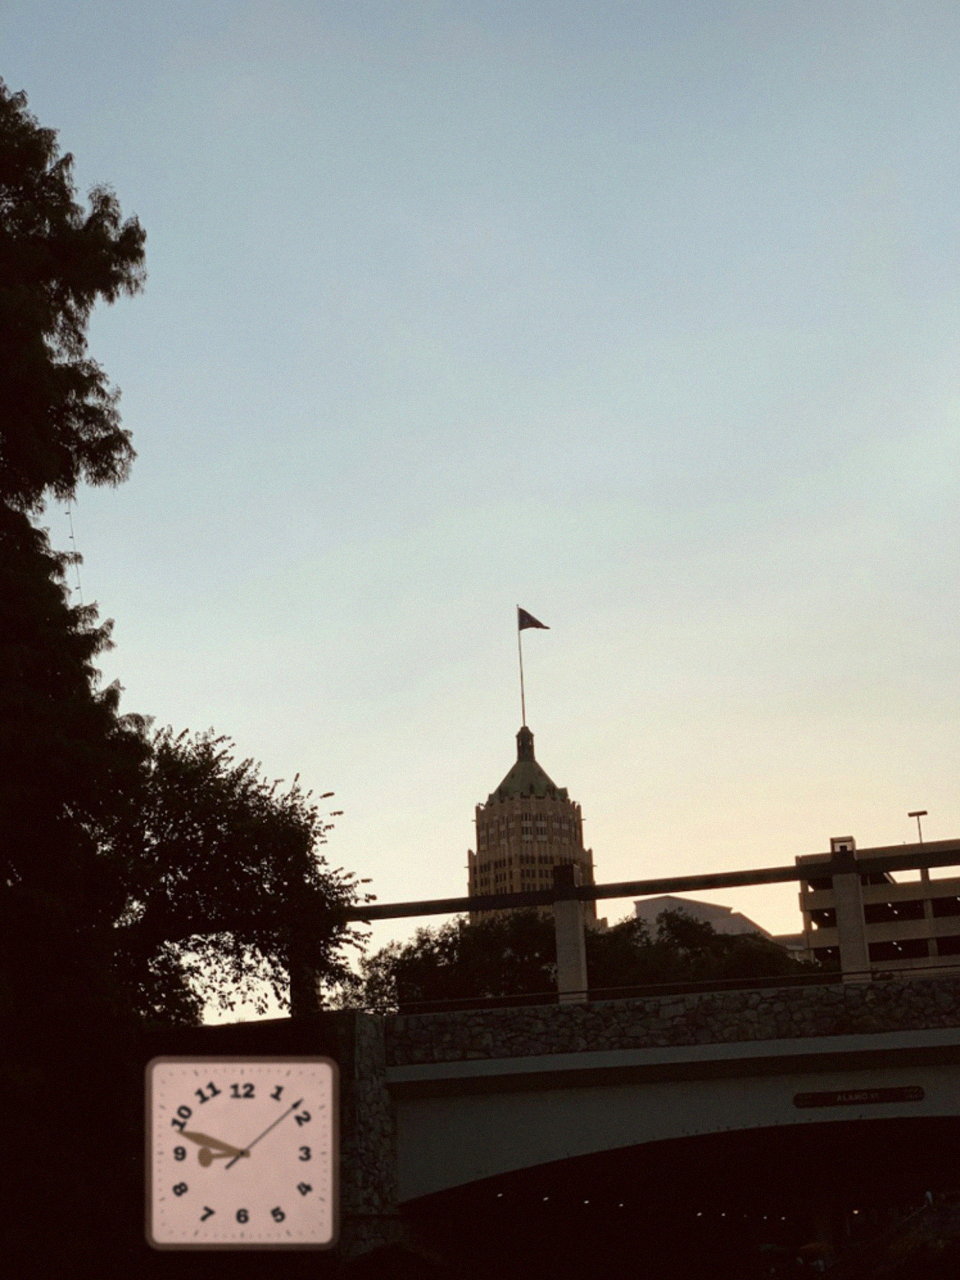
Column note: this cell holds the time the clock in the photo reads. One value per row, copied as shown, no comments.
8:48:08
